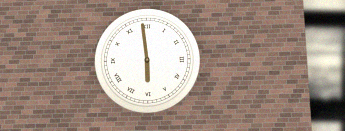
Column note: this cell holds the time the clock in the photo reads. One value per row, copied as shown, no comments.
5:59
